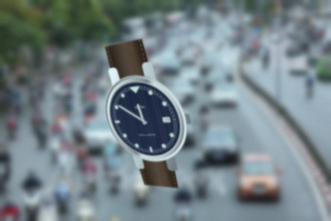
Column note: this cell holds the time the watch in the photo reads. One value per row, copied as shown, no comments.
11:51
